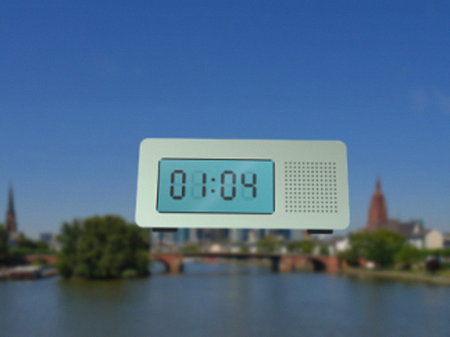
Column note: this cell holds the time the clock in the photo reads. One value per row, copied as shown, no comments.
1:04
